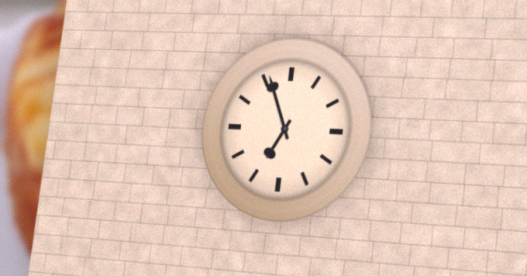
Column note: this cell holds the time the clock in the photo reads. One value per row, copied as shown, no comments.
6:56
